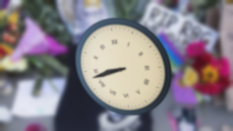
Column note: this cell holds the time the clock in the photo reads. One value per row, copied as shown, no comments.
8:43
